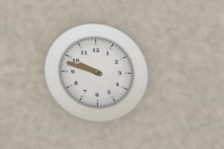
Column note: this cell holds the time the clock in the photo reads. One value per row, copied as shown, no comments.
9:48
